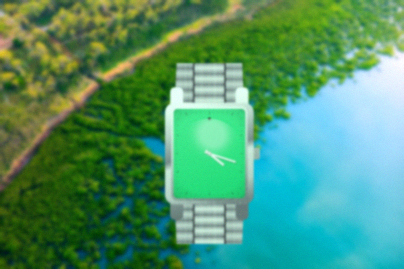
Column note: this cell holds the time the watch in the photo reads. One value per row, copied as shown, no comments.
4:18
